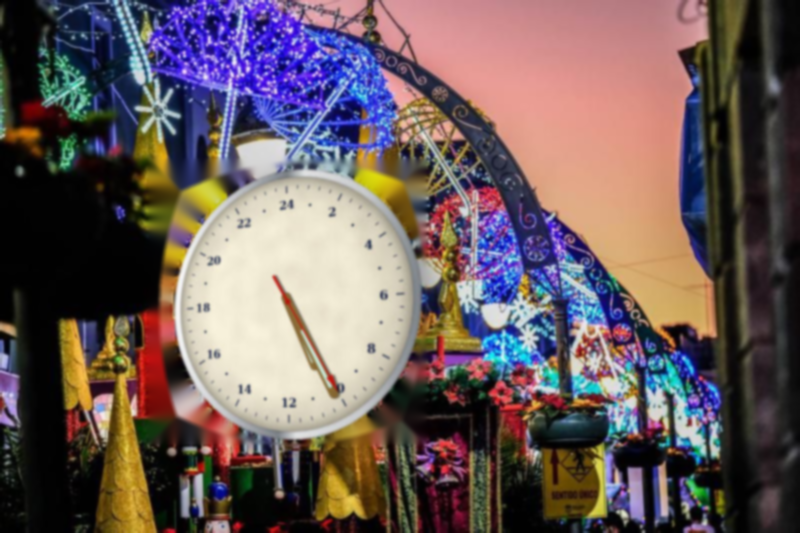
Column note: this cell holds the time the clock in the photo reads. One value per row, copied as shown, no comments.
10:25:25
